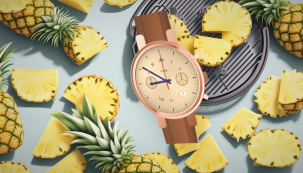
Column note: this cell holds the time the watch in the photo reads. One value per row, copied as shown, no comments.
8:51
